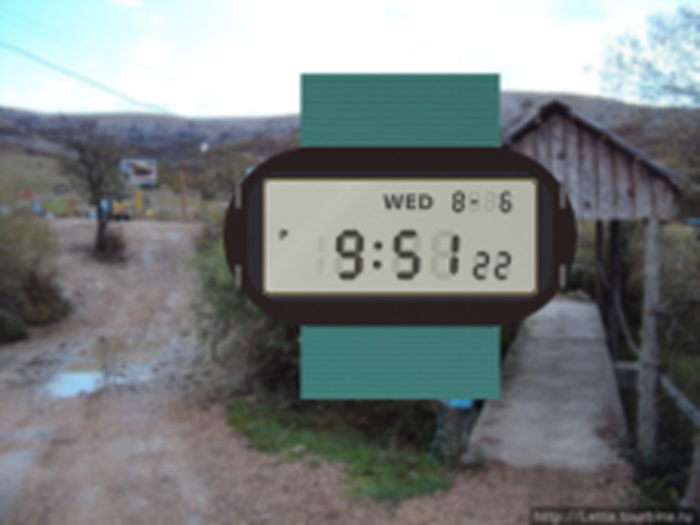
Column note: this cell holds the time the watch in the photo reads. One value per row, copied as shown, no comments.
9:51:22
